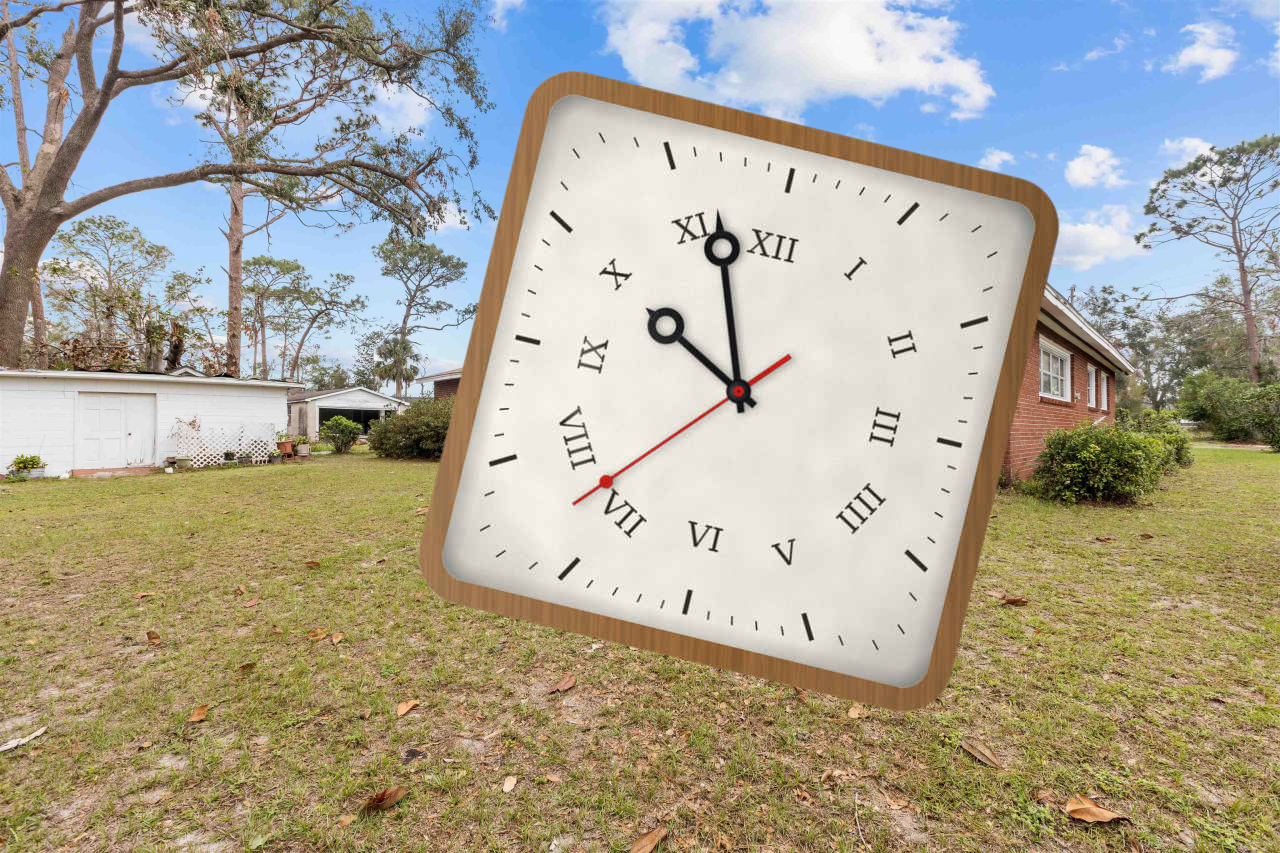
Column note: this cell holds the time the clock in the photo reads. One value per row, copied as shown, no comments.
9:56:37
